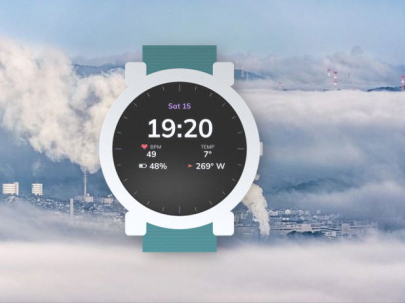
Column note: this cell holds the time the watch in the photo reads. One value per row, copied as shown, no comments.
19:20
